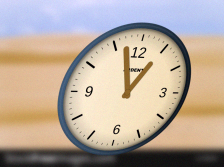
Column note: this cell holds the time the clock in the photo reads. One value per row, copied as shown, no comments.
12:57
